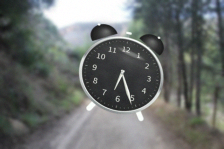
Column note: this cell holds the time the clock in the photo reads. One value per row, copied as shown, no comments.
6:26
